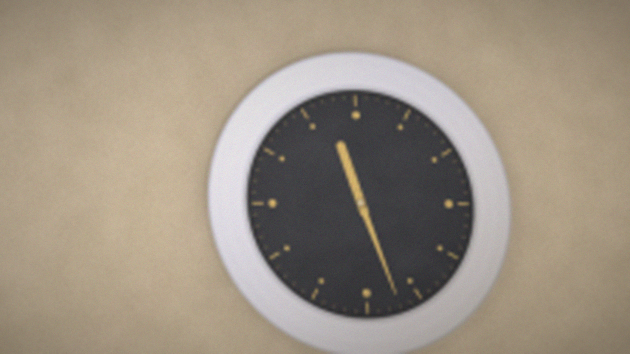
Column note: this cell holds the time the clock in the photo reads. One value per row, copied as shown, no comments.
11:27
